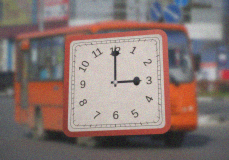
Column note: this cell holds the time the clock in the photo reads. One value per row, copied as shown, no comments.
3:00
